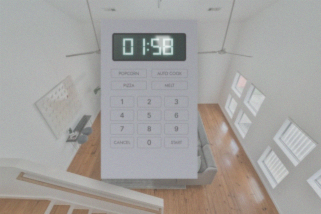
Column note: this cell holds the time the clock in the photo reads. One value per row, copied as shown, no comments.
1:58
